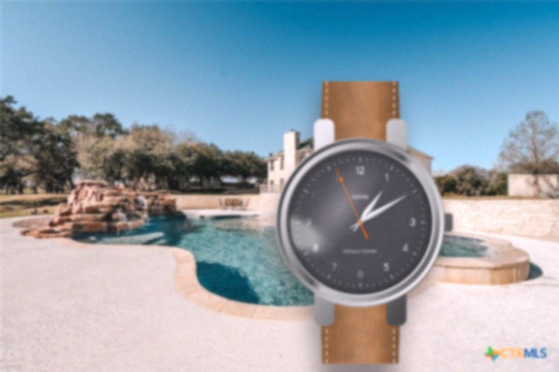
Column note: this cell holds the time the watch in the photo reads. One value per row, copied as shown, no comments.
1:09:56
